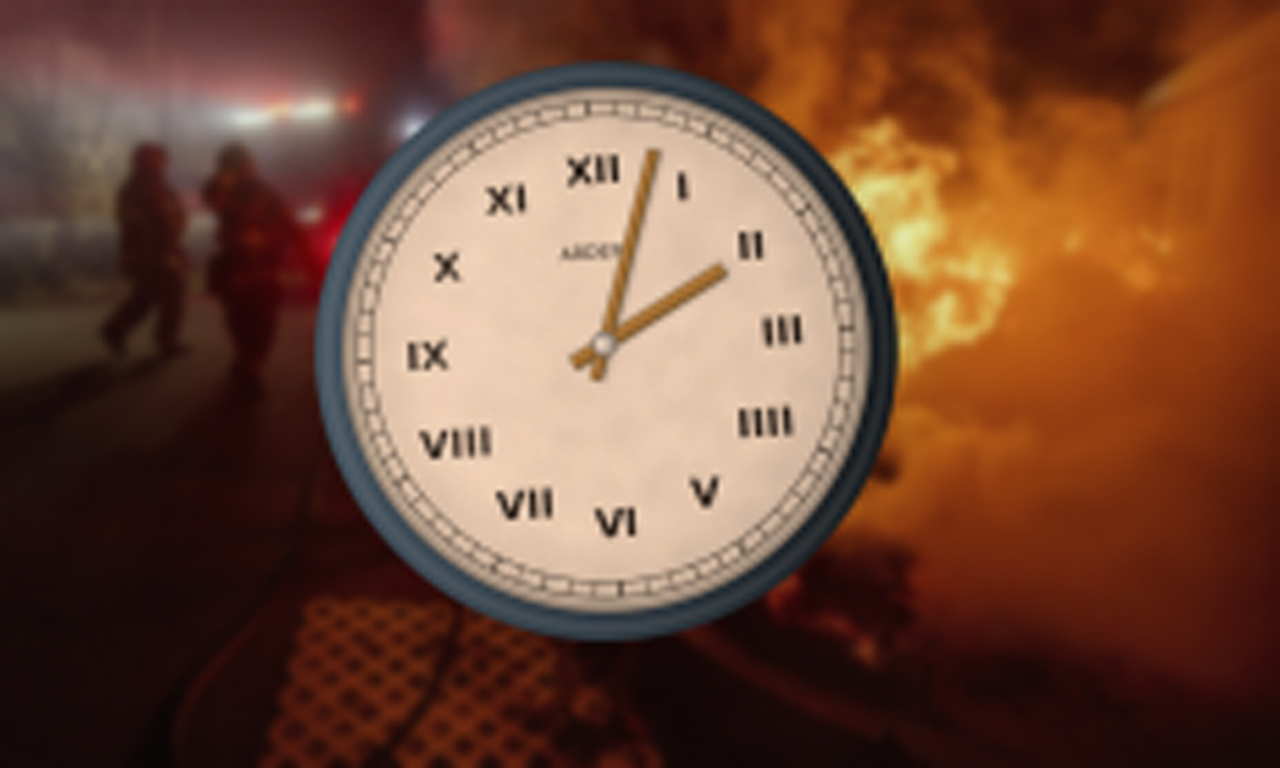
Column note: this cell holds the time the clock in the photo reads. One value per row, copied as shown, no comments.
2:03
